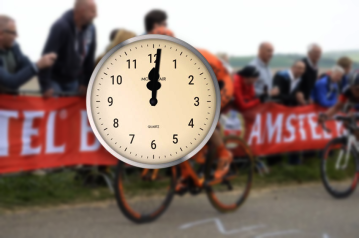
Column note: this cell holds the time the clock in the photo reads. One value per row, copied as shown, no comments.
12:01
